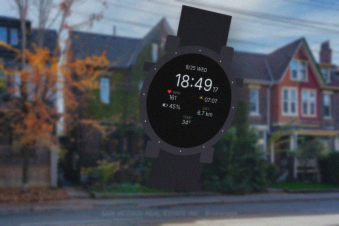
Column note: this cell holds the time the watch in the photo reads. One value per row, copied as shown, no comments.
18:49
